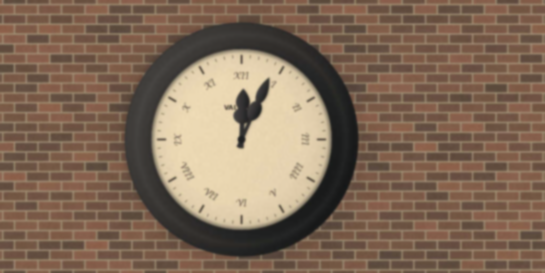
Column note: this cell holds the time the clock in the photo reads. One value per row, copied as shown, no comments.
12:04
